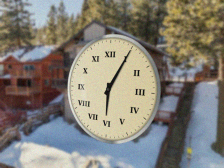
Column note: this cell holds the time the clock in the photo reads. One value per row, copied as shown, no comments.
6:05
